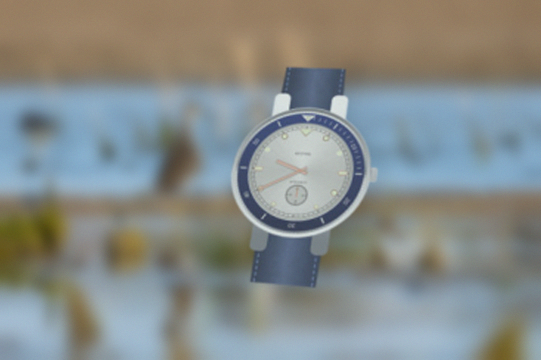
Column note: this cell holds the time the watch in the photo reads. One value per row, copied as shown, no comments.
9:40
